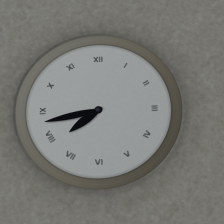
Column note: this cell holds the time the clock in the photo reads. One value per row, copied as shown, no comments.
7:43
